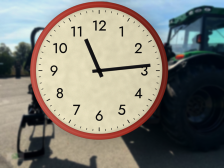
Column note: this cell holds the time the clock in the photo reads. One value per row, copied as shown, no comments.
11:14
